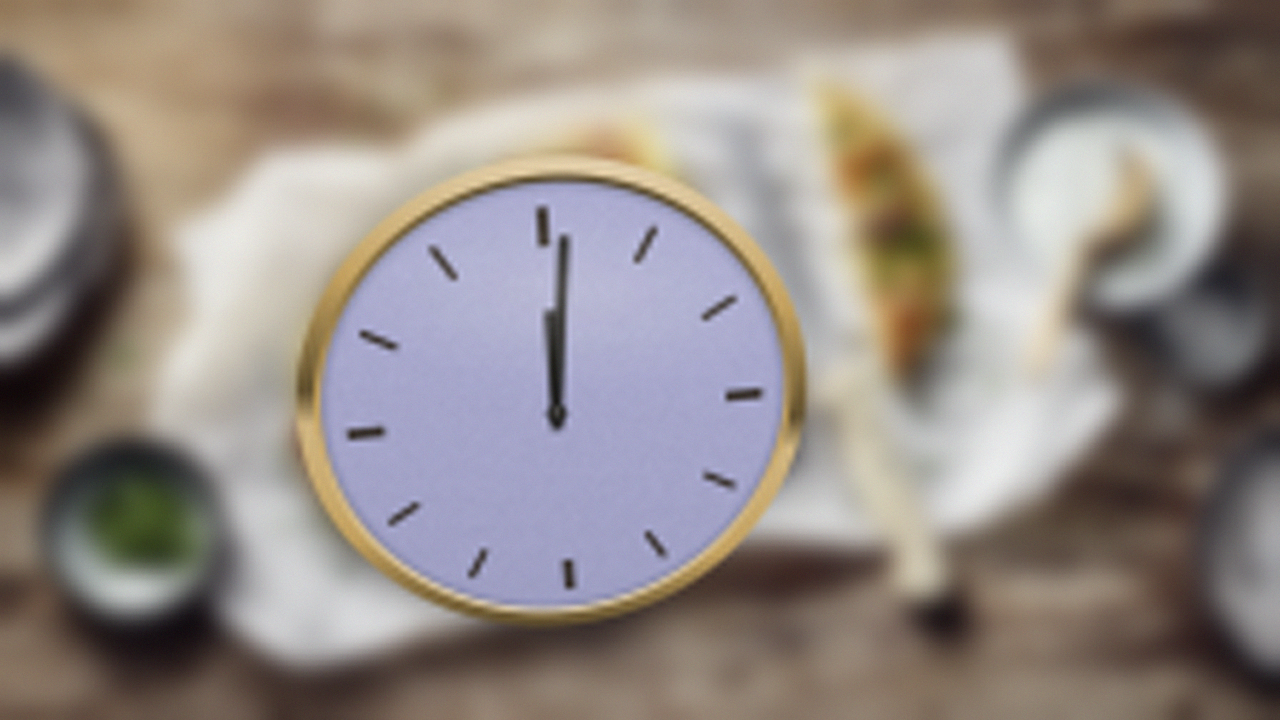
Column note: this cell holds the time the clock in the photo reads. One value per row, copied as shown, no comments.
12:01
